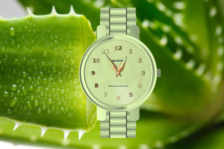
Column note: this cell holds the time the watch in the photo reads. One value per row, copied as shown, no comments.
12:54
